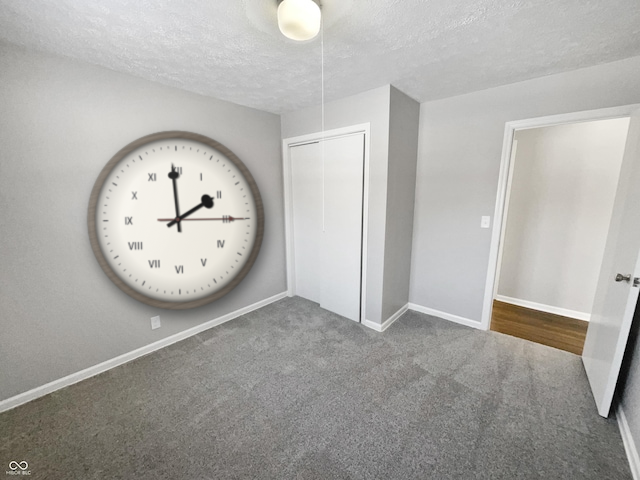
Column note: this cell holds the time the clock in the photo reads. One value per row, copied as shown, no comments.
1:59:15
